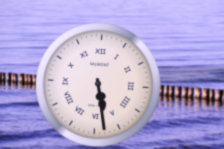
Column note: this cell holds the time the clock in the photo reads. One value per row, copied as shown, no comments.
5:28
